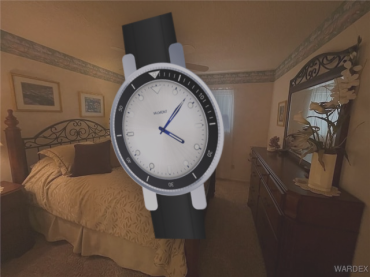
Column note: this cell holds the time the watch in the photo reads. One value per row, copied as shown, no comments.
4:08
